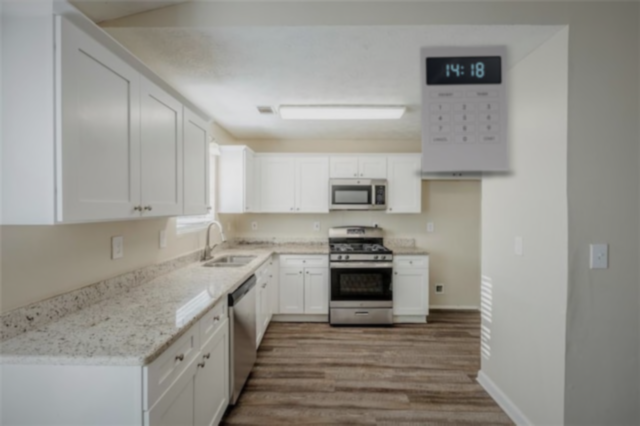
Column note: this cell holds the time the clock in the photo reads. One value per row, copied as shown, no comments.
14:18
